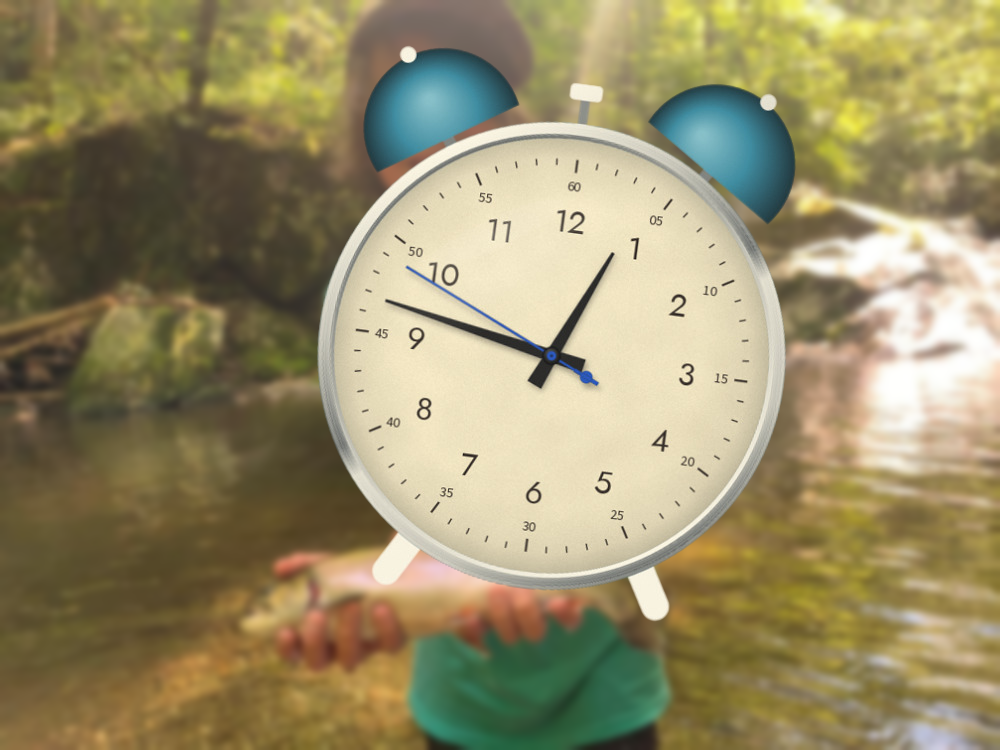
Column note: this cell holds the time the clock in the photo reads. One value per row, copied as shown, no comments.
12:46:49
